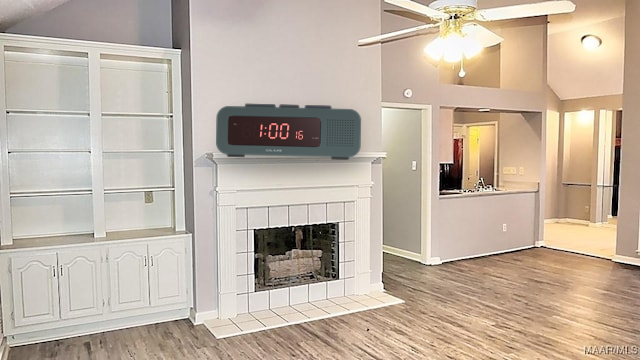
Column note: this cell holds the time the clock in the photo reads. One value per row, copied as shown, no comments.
1:00:16
